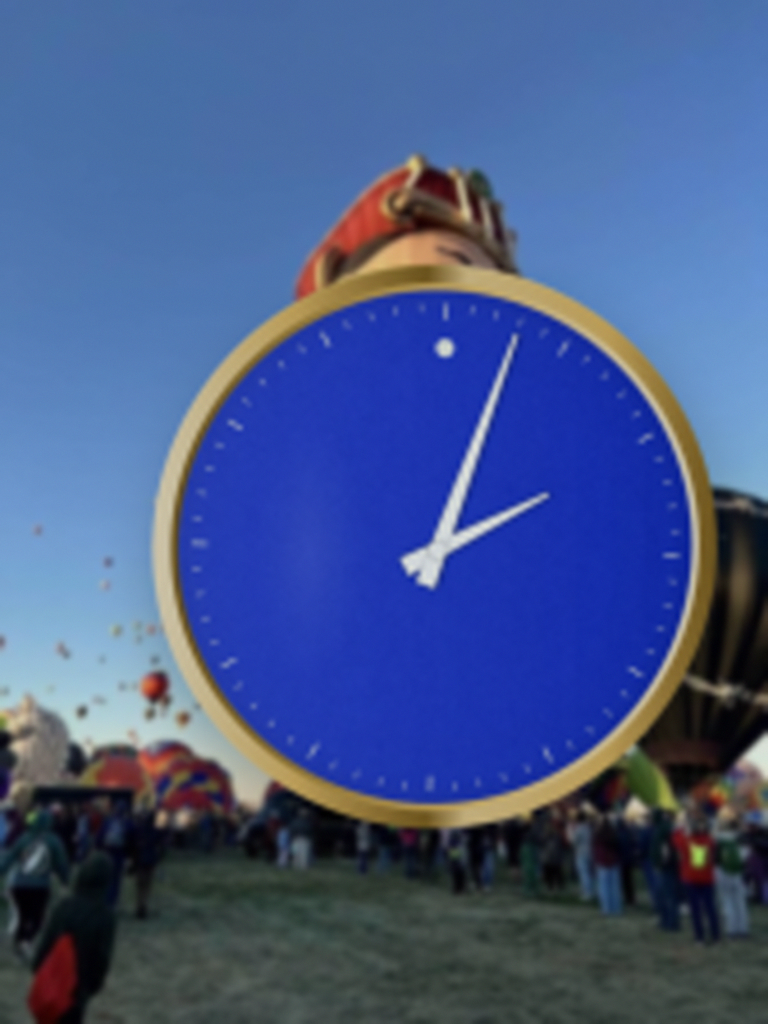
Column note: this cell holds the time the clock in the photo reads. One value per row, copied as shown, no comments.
2:03
